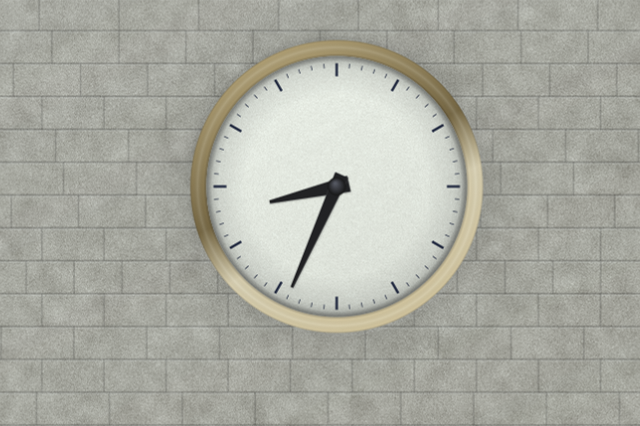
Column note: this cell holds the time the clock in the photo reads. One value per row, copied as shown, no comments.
8:34
